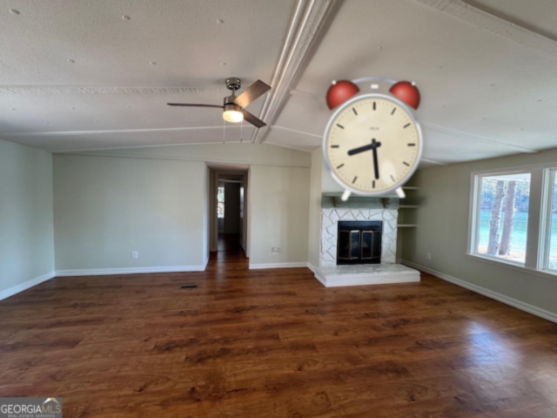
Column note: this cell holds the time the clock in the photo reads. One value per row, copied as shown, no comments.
8:29
